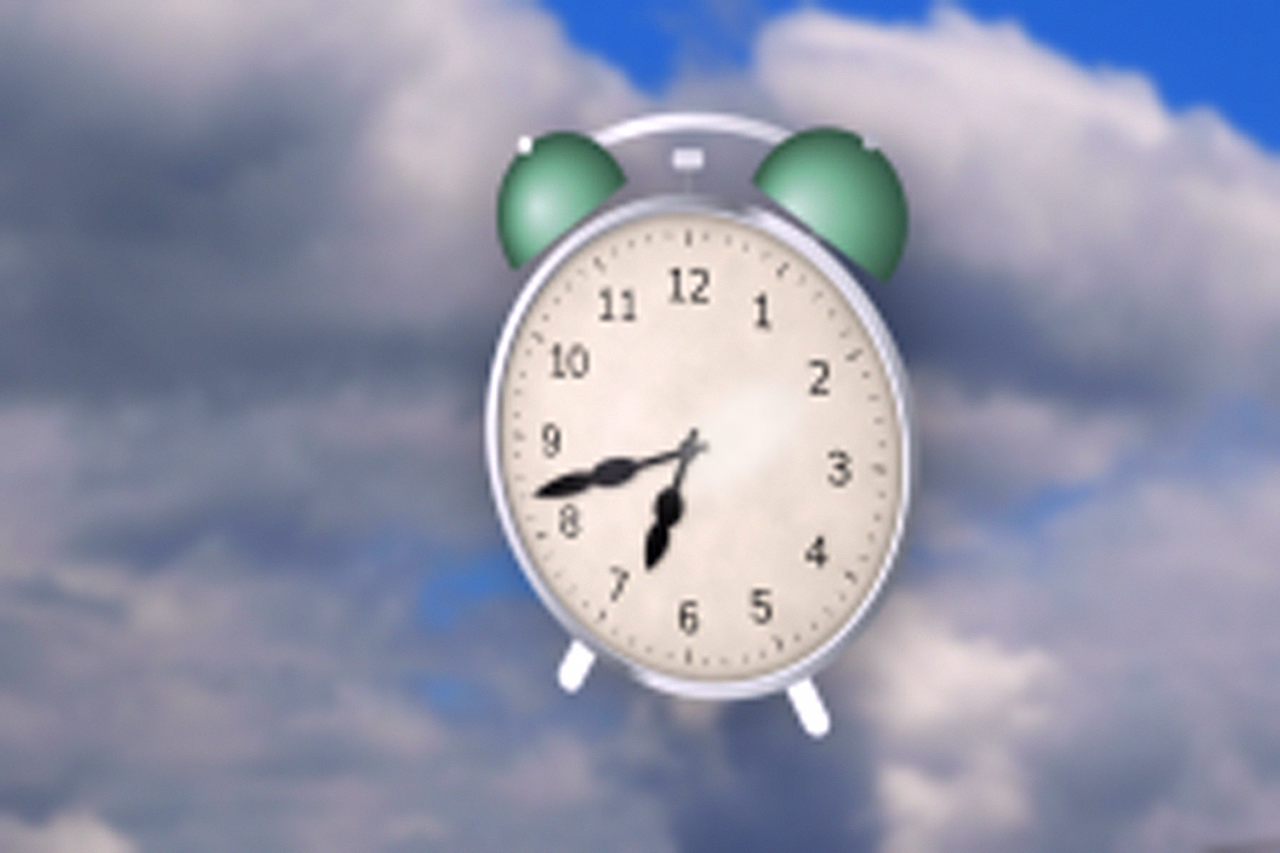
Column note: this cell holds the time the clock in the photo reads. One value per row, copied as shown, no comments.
6:42
